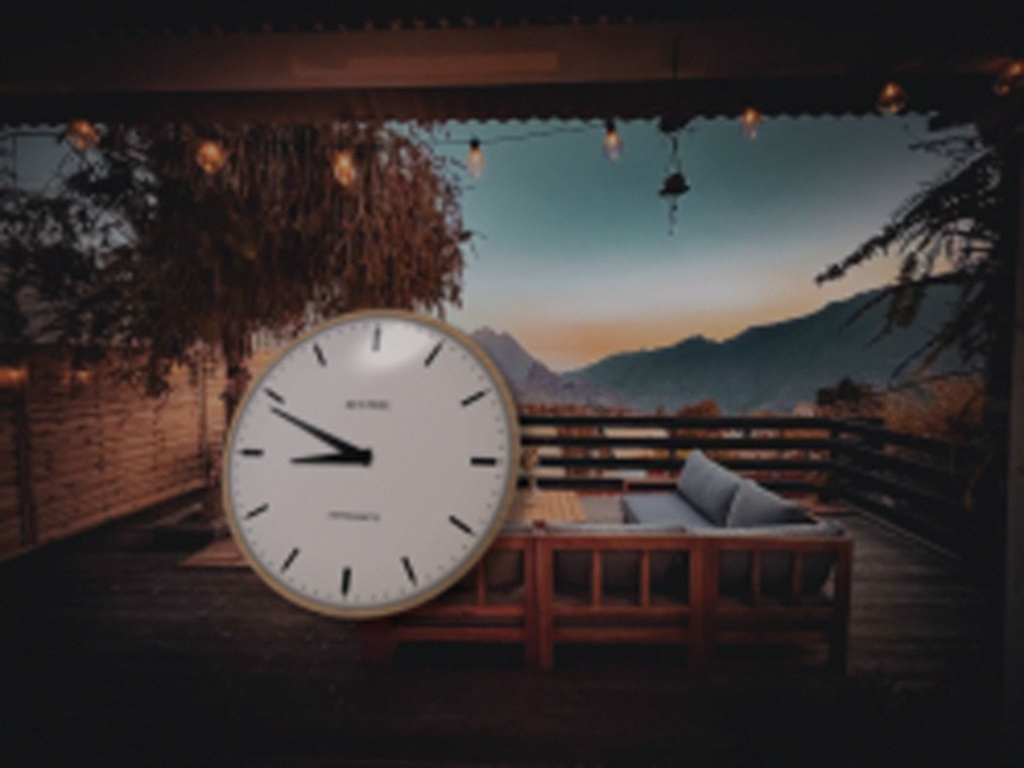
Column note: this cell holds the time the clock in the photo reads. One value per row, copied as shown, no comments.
8:49
